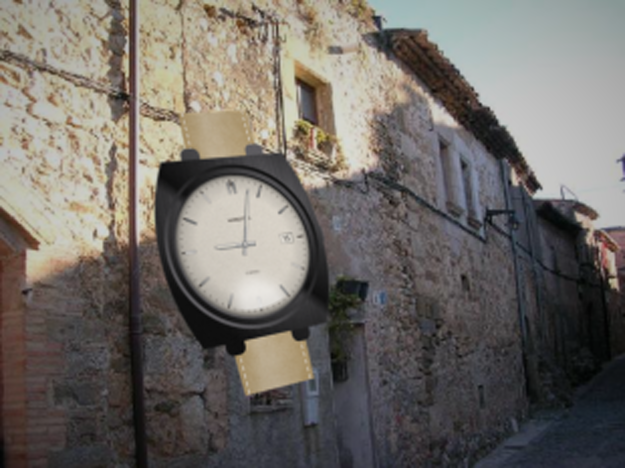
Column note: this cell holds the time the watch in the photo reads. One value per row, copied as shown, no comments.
9:03
